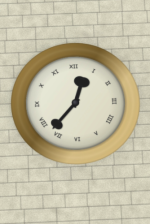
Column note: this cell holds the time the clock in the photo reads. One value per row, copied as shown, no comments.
12:37
